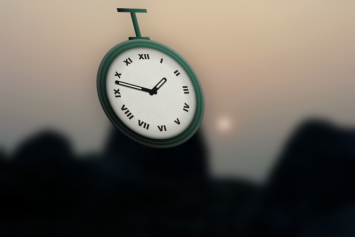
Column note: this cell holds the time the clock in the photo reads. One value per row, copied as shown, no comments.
1:48
